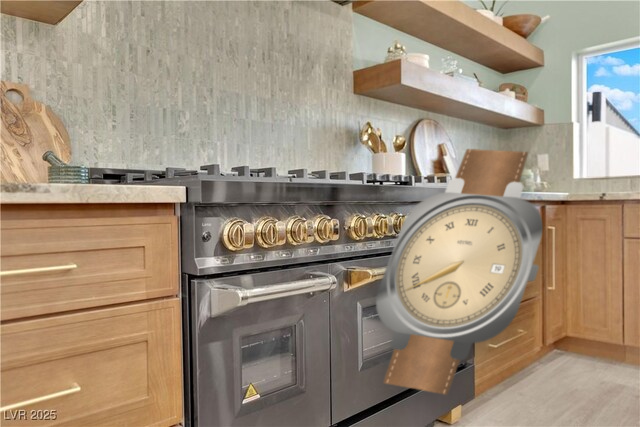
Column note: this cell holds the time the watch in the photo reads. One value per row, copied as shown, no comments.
7:39
